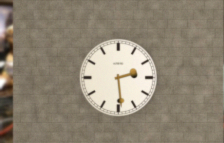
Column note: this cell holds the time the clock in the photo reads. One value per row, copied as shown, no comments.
2:29
